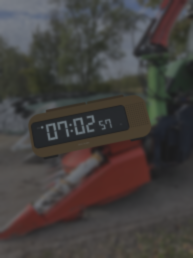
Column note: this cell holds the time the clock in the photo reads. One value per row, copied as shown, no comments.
7:02:57
